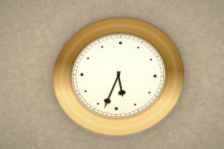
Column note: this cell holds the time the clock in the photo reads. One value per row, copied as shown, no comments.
5:33
